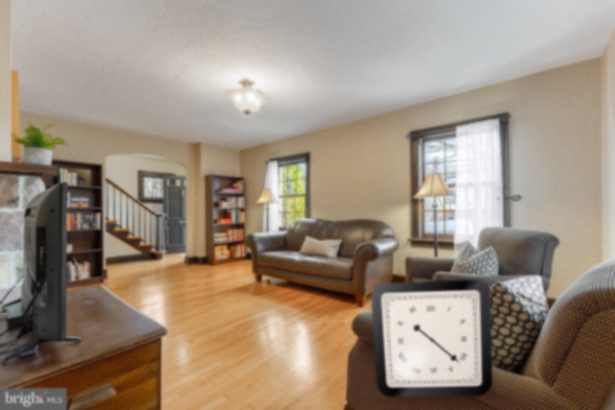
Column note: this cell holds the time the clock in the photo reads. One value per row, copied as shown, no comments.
10:22
